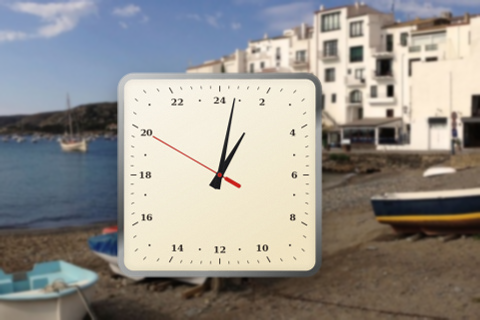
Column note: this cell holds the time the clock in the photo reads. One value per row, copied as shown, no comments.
2:01:50
